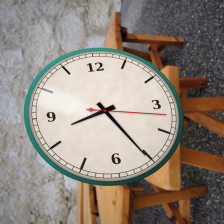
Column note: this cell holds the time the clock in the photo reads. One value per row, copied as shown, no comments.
8:25:17
